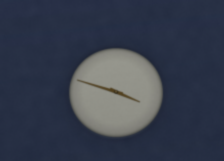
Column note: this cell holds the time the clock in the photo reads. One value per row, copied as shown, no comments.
3:48
